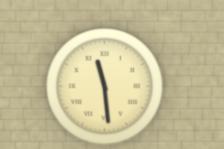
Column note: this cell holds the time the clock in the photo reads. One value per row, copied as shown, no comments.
11:29
